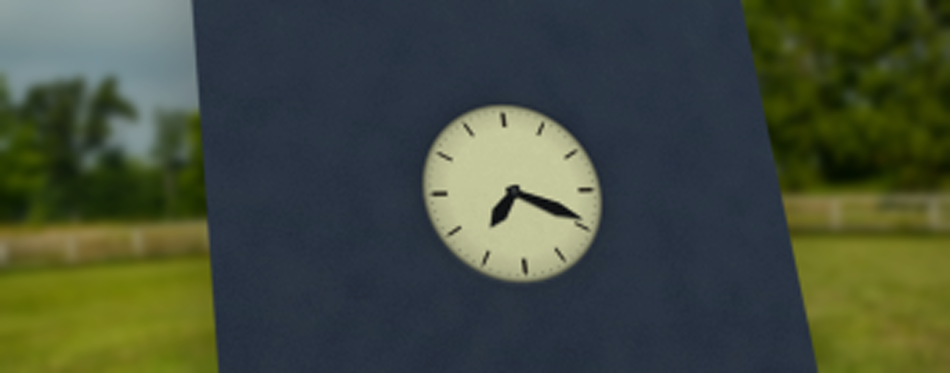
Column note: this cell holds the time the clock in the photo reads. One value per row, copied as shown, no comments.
7:19
